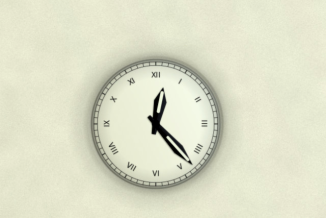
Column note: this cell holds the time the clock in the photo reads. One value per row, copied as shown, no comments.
12:23
